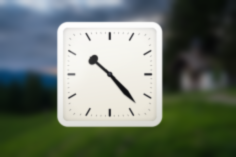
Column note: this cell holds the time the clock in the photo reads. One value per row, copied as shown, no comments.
10:23
